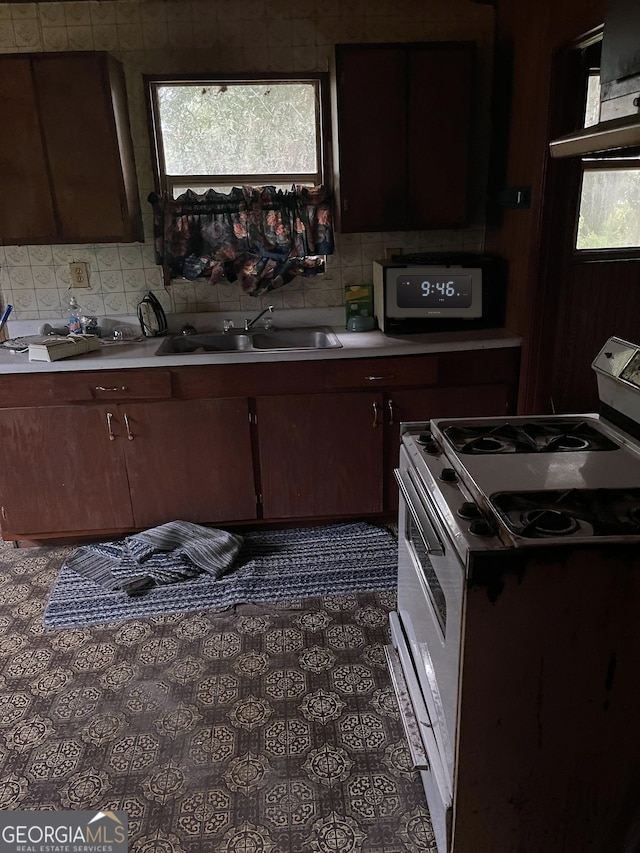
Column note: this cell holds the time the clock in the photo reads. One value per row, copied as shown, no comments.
9:46
